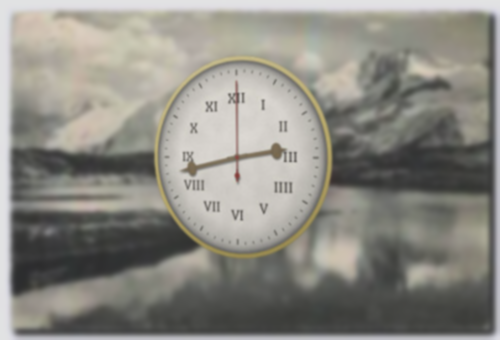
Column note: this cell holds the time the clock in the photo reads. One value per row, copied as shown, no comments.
2:43:00
